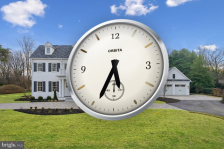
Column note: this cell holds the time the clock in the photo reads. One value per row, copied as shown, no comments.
5:34
